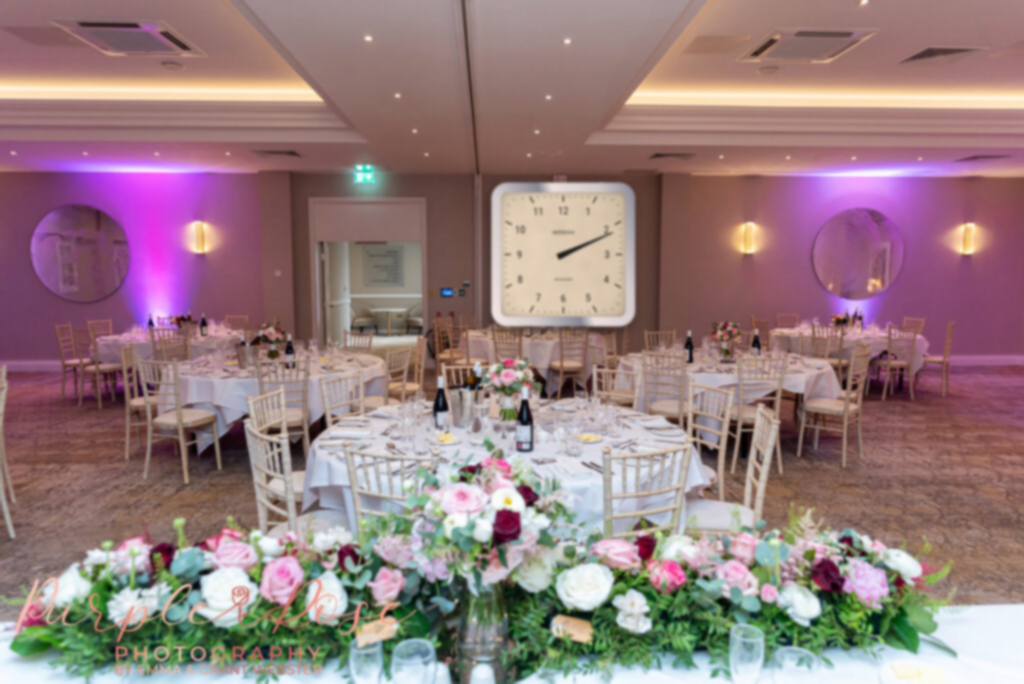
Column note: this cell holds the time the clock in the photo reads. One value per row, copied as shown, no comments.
2:11
